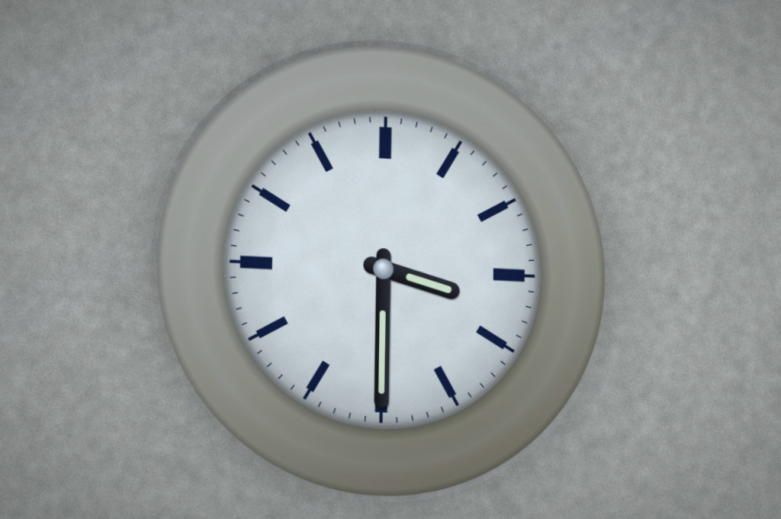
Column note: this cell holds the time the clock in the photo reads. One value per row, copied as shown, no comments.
3:30
